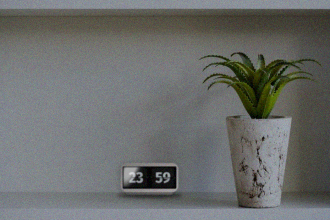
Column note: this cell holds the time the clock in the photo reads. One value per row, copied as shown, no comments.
23:59
